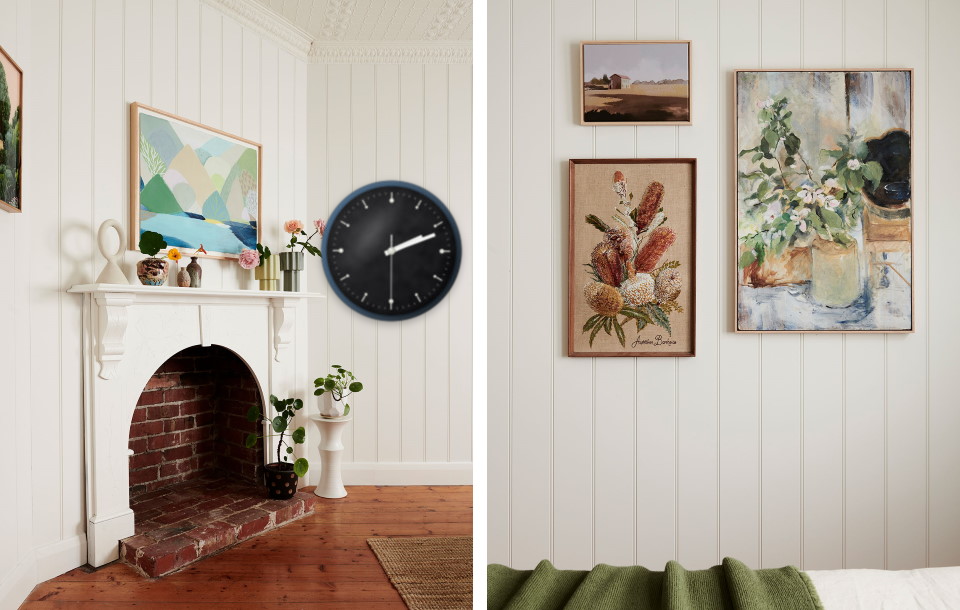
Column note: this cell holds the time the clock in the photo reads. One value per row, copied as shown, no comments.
2:11:30
